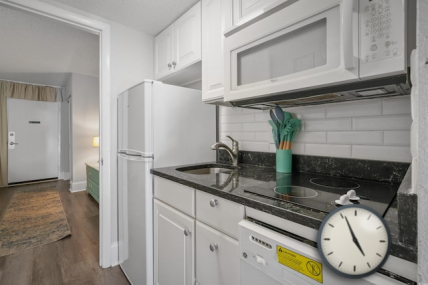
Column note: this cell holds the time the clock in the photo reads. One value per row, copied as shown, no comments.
4:56
